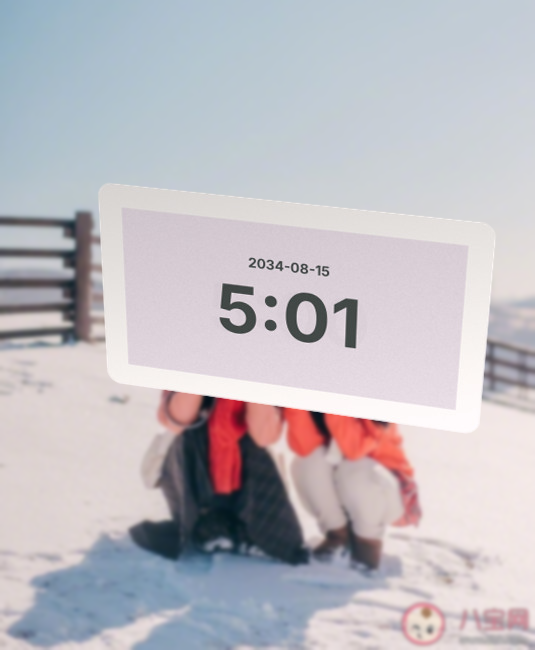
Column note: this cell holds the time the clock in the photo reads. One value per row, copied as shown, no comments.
5:01
